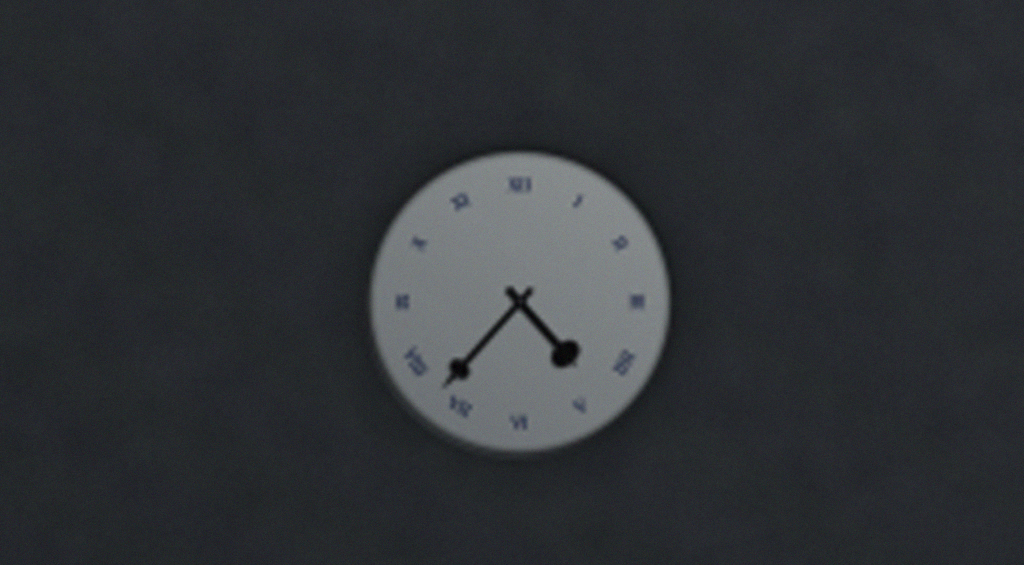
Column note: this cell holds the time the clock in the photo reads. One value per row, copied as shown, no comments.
4:37
